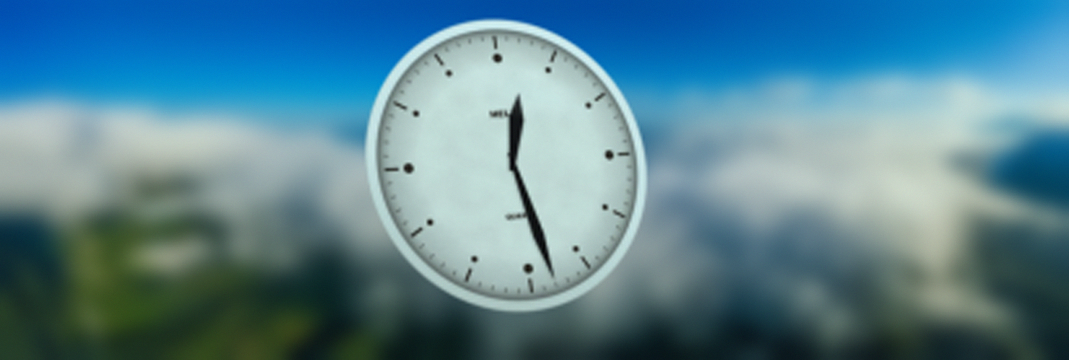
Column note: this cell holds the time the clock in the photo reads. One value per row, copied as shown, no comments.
12:28
